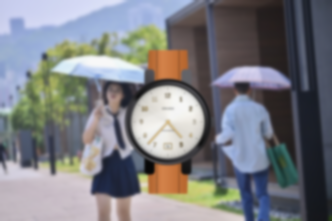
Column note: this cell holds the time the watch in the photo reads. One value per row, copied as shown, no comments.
4:37
